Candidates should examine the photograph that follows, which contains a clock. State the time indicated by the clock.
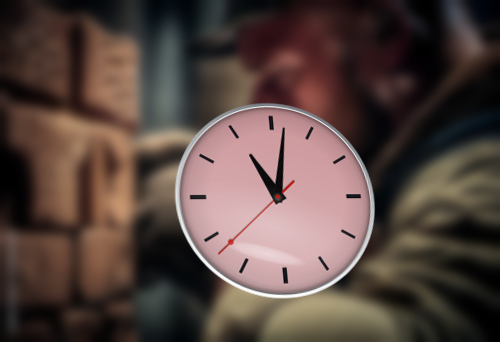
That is 11:01:38
